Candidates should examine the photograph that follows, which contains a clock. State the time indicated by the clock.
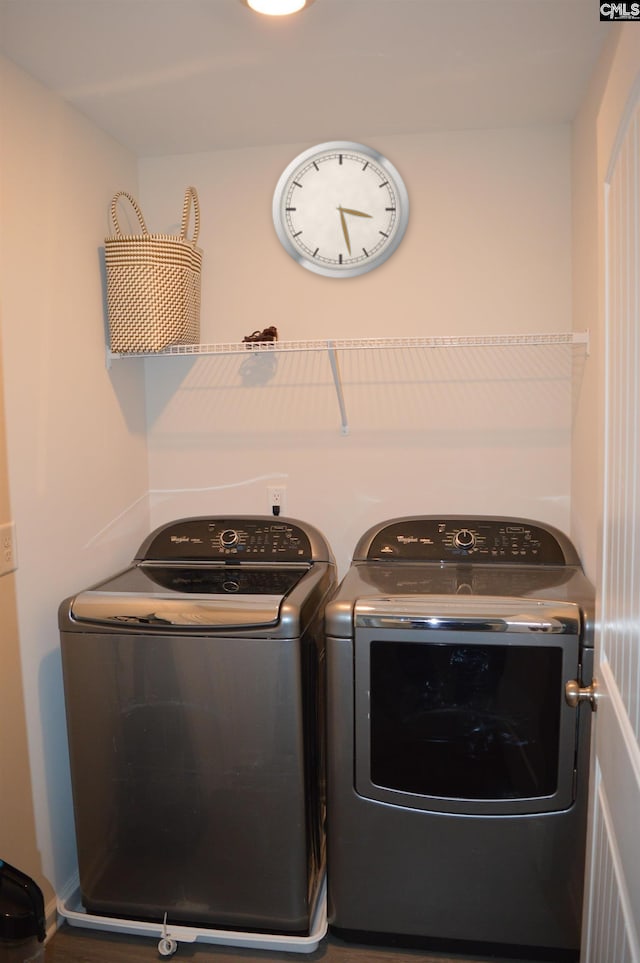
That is 3:28
